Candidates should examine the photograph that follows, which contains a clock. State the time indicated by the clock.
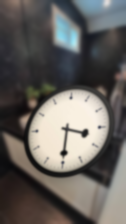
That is 3:30
